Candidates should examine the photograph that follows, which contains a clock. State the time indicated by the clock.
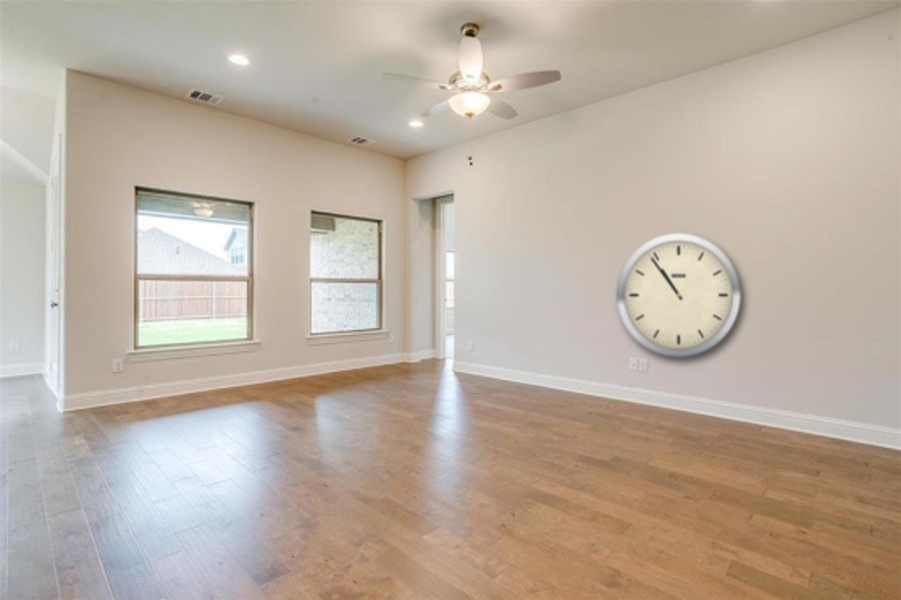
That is 10:54
